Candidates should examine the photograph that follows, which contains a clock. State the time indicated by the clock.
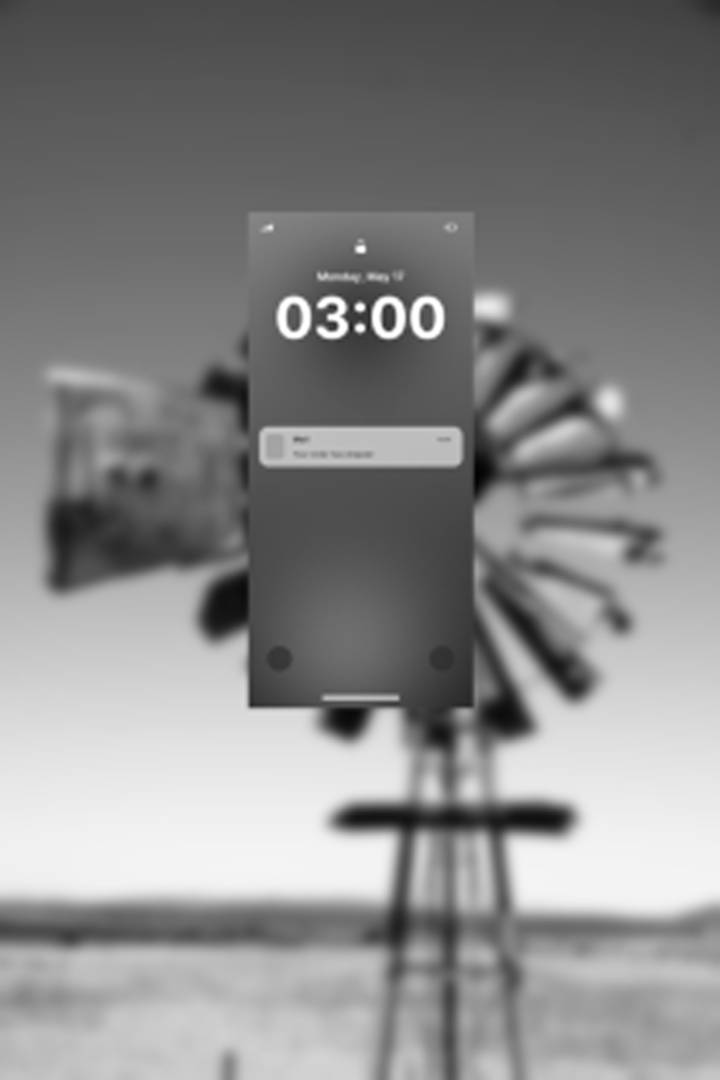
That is 3:00
